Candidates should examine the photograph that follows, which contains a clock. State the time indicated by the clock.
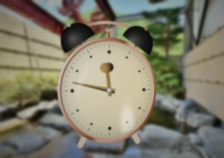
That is 11:47
